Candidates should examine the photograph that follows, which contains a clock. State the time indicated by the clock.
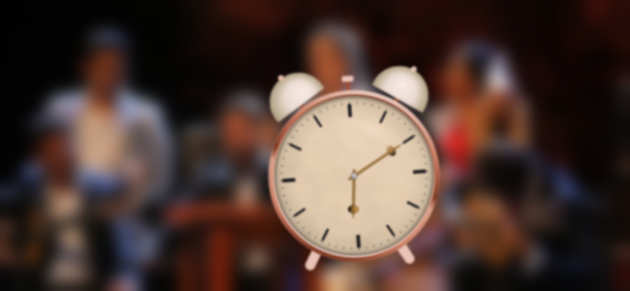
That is 6:10
